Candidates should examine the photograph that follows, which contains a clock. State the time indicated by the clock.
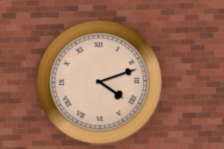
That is 4:12
